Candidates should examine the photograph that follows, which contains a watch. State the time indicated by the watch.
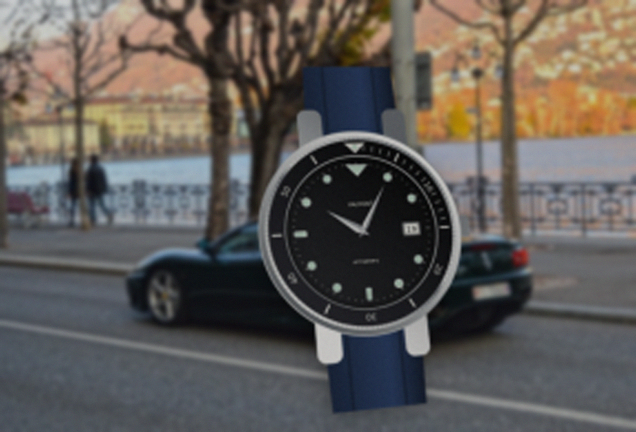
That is 10:05
